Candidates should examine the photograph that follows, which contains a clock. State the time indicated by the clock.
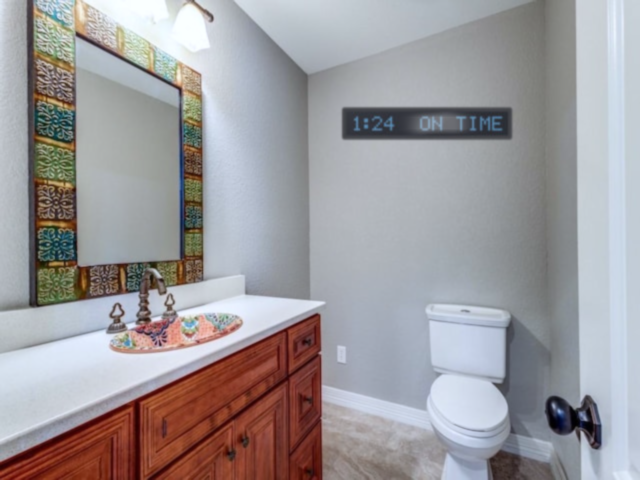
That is 1:24
